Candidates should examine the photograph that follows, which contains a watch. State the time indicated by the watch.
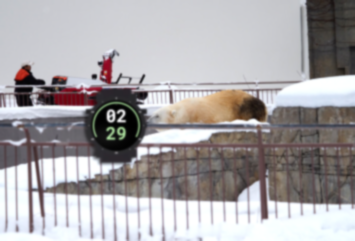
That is 2:29
